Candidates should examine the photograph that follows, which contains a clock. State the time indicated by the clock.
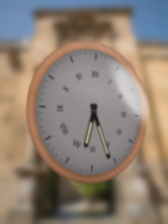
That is 6:26
